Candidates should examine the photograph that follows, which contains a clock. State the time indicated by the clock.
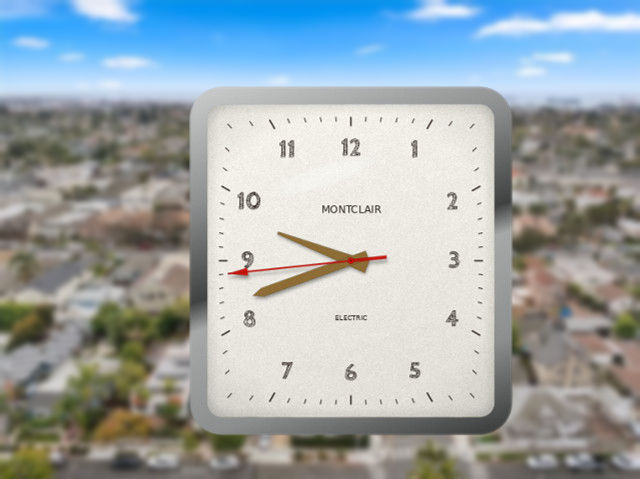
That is 9:41:44
